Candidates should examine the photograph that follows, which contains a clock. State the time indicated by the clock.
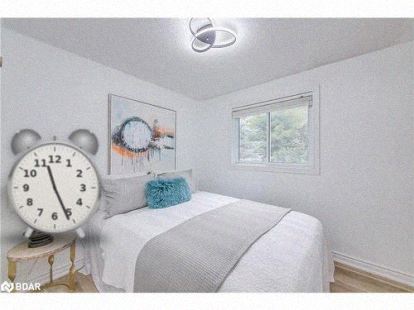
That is 11:26
